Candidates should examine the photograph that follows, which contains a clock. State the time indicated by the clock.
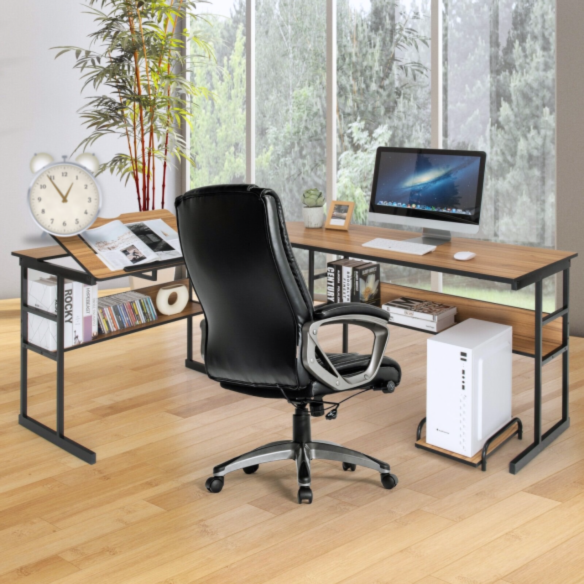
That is 12:54
